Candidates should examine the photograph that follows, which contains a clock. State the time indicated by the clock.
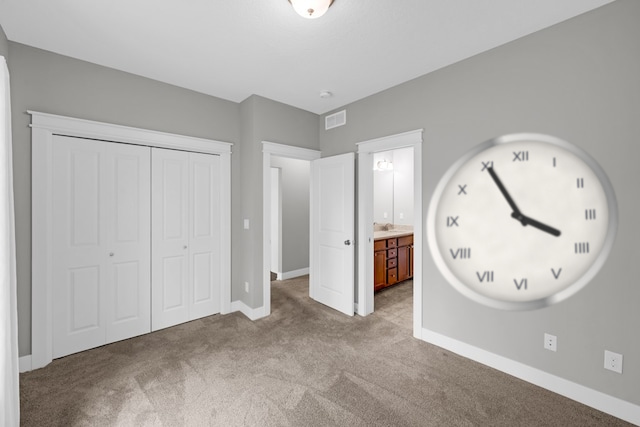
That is 3:55
